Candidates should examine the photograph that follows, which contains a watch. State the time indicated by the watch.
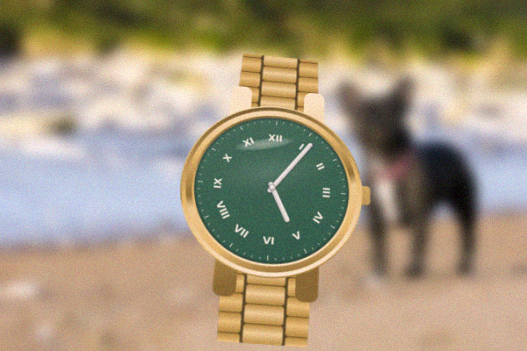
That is 5:06
